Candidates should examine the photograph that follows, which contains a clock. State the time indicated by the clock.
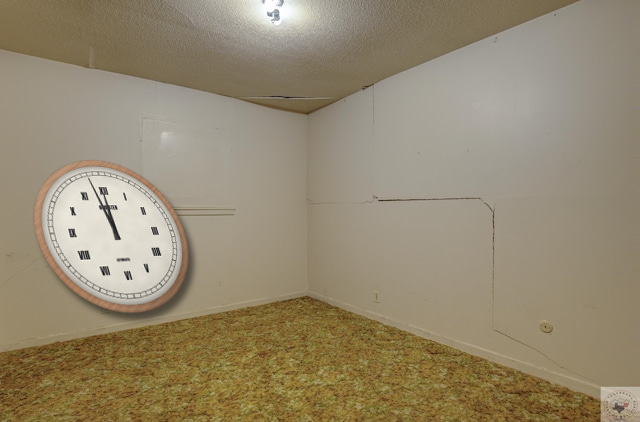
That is 11:58
